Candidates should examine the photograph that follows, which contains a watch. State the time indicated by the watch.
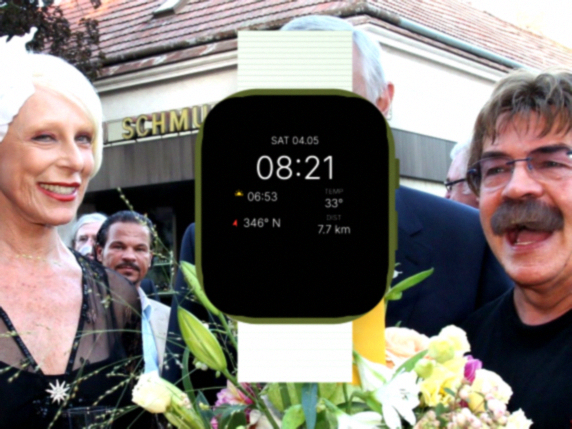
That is 8:21
